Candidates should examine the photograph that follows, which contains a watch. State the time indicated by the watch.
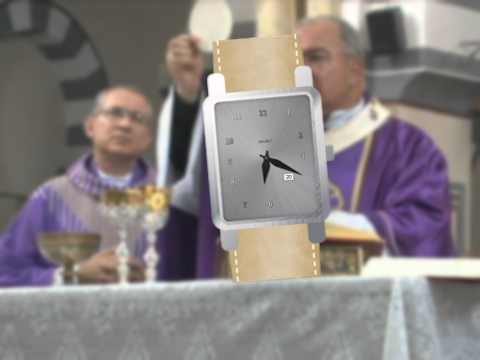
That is 6:20
